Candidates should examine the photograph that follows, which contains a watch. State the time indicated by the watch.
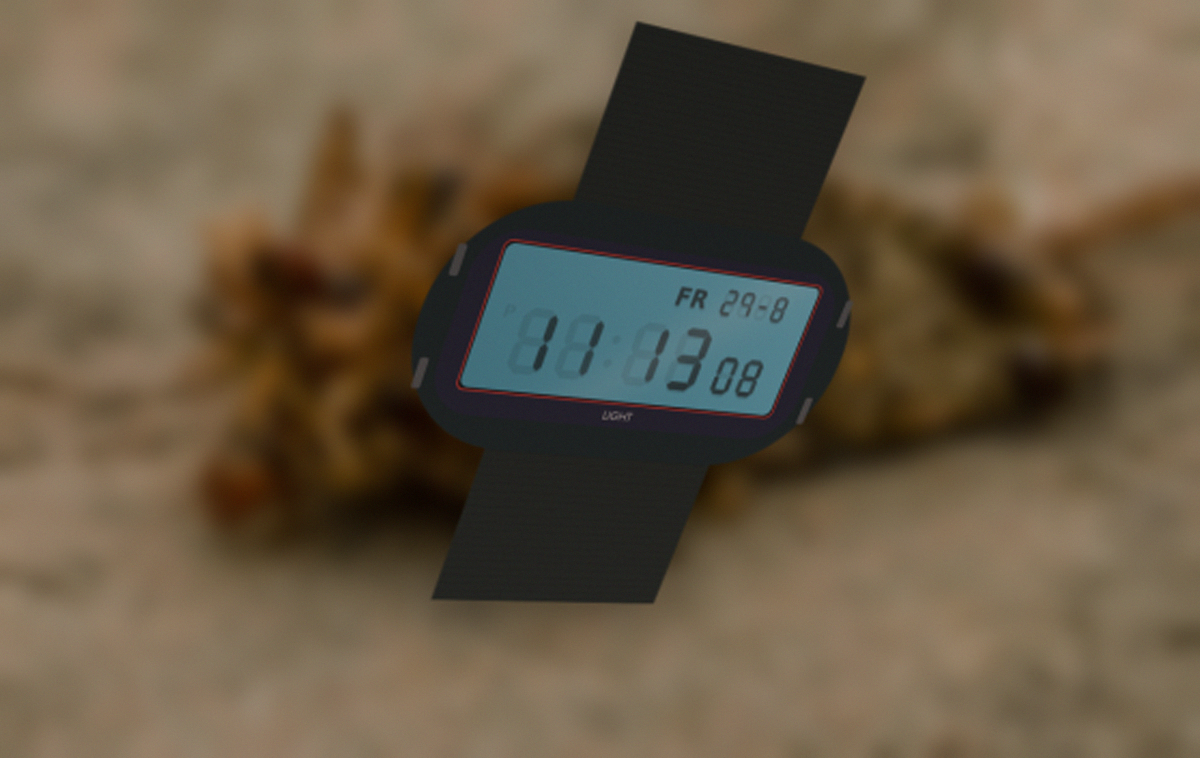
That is 11:13:08
